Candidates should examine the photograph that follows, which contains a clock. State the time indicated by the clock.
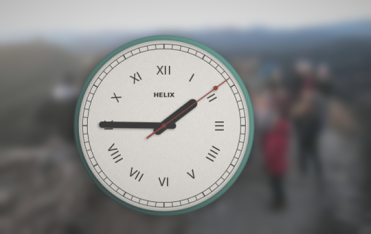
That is 1:45:09
